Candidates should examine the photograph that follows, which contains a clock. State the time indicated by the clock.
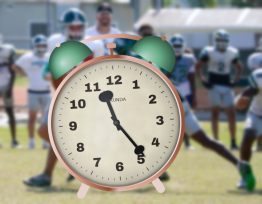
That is 11:24
